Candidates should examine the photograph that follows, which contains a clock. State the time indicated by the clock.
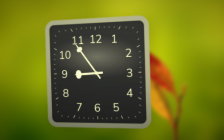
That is 8:54
